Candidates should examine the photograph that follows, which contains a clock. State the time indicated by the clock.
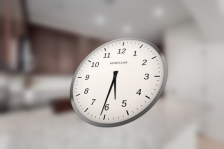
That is 5:31
